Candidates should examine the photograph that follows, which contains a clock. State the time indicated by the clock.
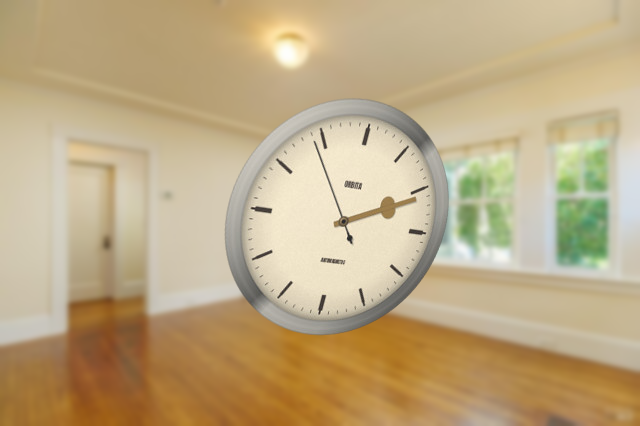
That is 2:10:54
